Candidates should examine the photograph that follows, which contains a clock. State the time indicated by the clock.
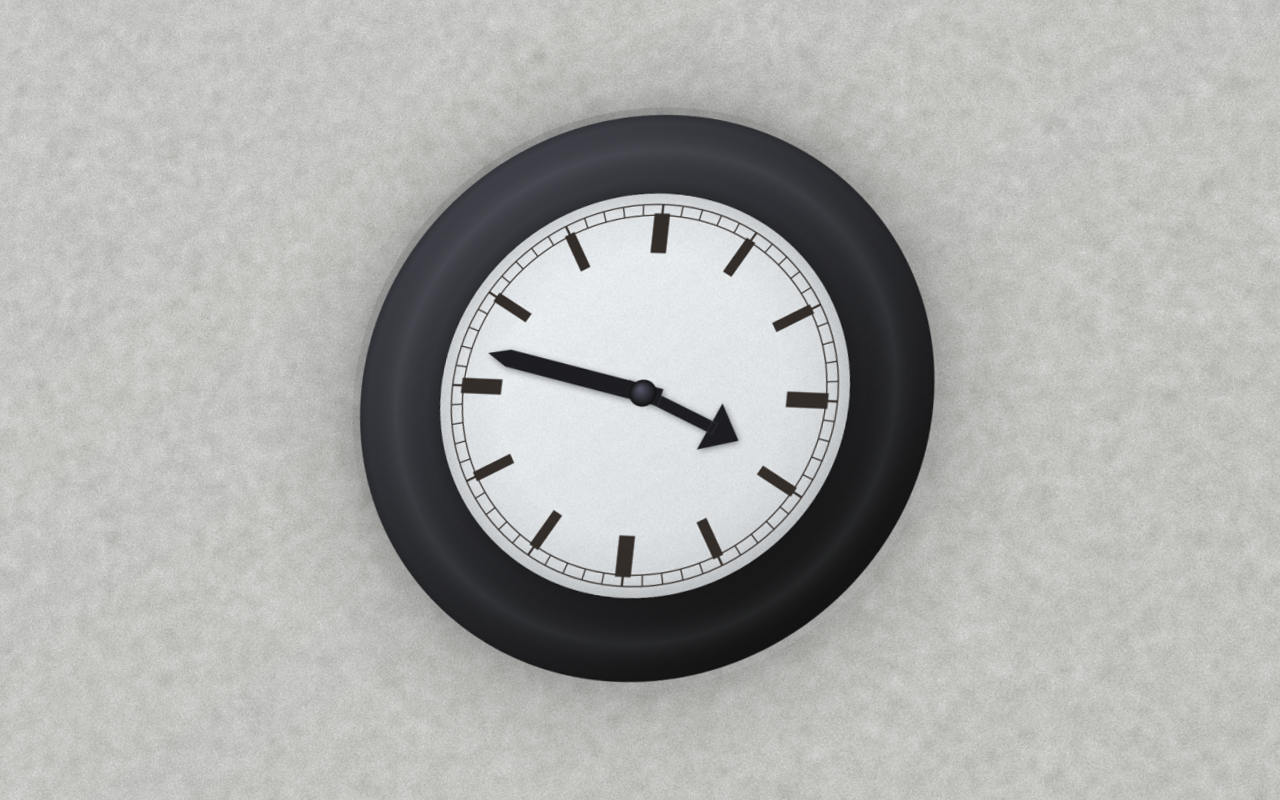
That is 3:47
